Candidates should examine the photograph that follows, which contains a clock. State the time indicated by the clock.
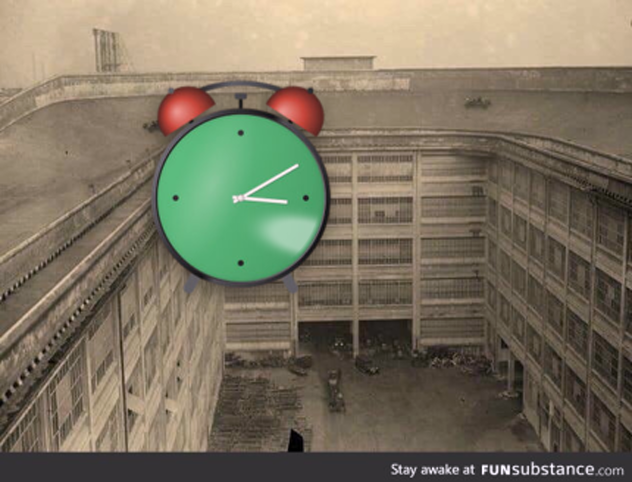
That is 3:10
